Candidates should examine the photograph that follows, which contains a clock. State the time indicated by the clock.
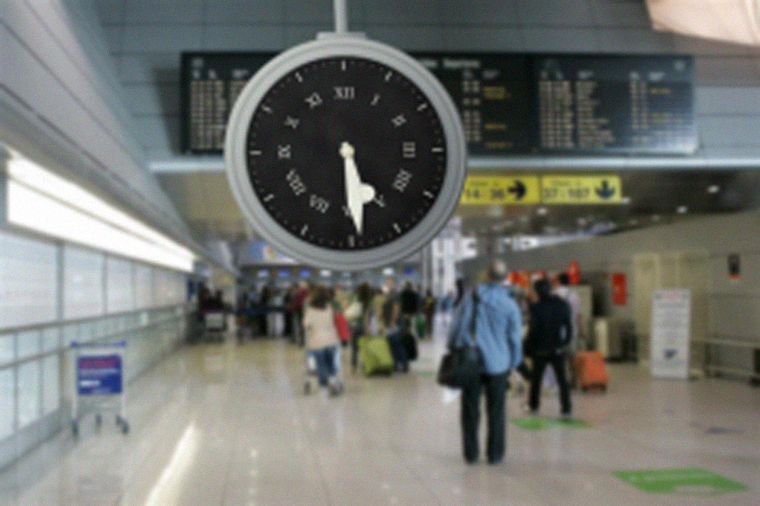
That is 5:29
